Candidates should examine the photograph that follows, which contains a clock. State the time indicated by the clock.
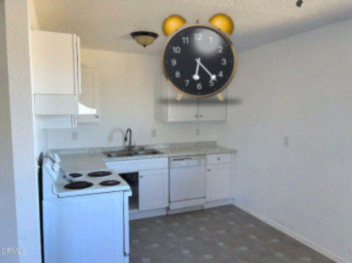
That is 6:23
